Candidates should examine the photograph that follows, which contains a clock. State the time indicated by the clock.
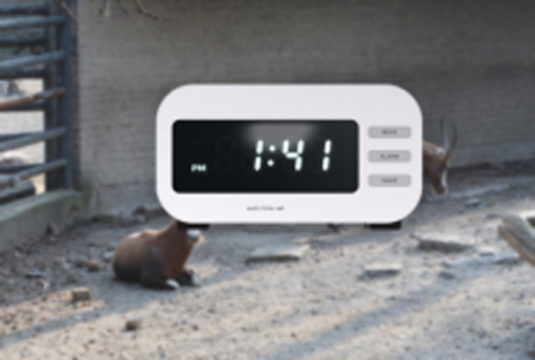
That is 1:41
